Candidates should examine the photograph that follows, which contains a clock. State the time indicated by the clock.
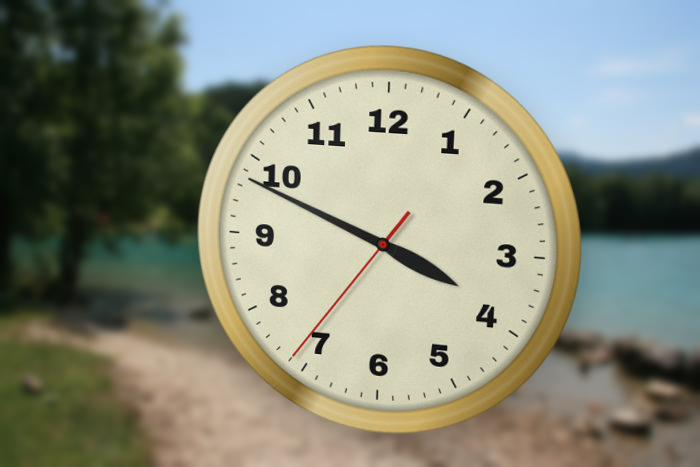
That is 3:48:36
